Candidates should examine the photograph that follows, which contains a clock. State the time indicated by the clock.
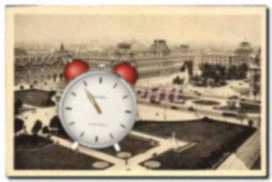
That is 10:54
